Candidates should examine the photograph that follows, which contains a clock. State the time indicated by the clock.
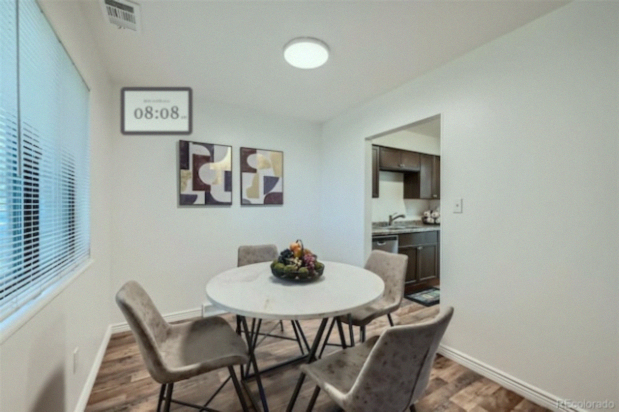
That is 8:08
